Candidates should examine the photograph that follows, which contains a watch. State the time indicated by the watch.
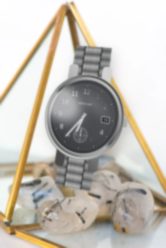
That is 6:36
